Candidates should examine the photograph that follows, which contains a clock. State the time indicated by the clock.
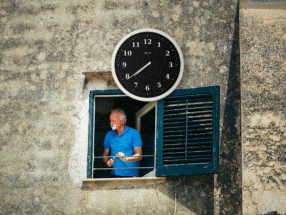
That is 7:39
